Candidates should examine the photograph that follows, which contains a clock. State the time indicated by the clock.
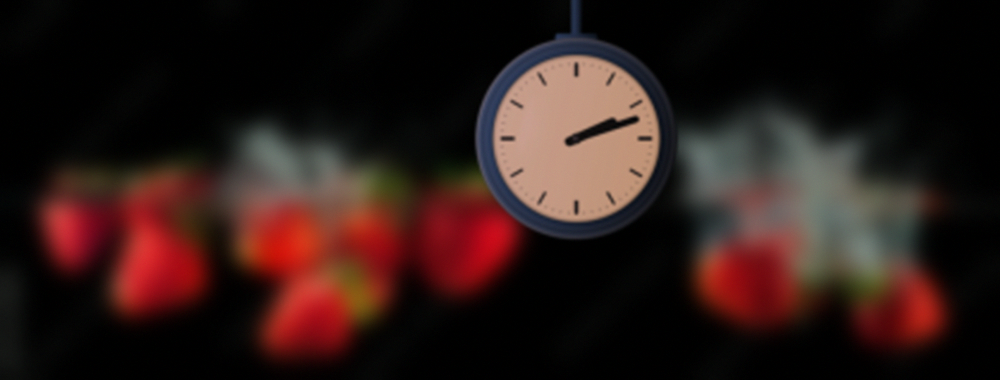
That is 2:12
